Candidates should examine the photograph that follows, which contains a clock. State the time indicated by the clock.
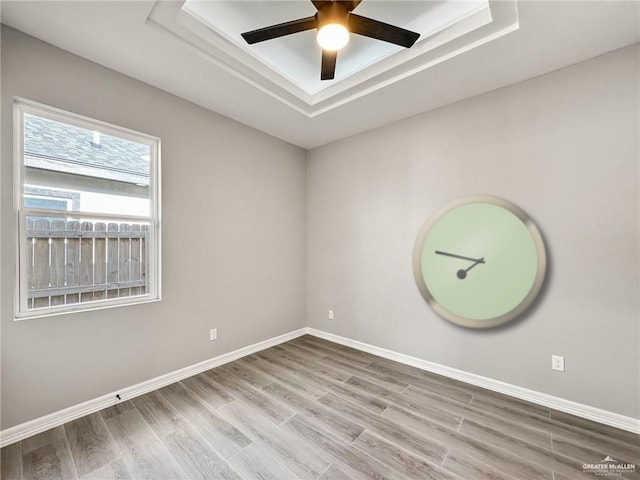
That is 7:47
